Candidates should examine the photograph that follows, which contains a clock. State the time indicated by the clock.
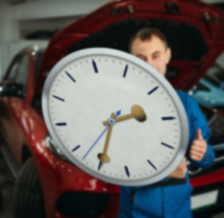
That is 2:34:38
